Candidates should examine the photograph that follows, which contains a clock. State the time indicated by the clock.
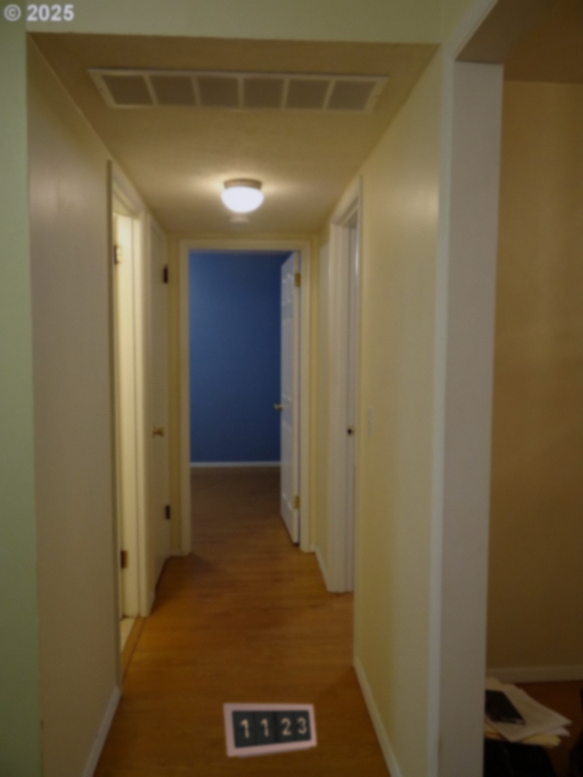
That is 11:23
